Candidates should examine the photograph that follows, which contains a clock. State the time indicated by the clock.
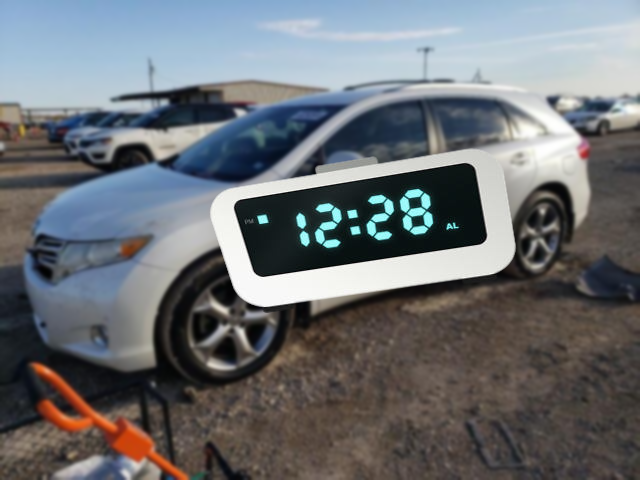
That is 12:28
